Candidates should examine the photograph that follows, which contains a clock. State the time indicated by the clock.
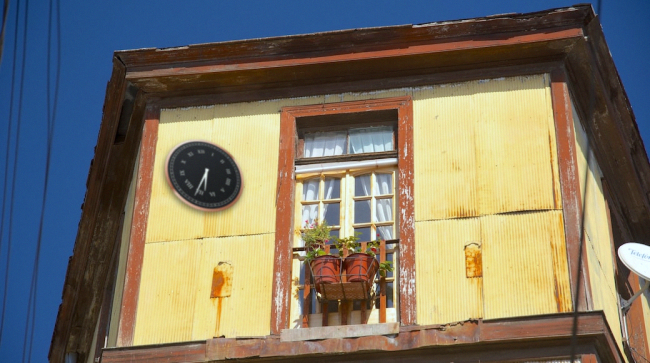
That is 6:36
